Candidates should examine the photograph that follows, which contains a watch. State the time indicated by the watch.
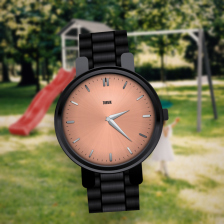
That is 2:23
